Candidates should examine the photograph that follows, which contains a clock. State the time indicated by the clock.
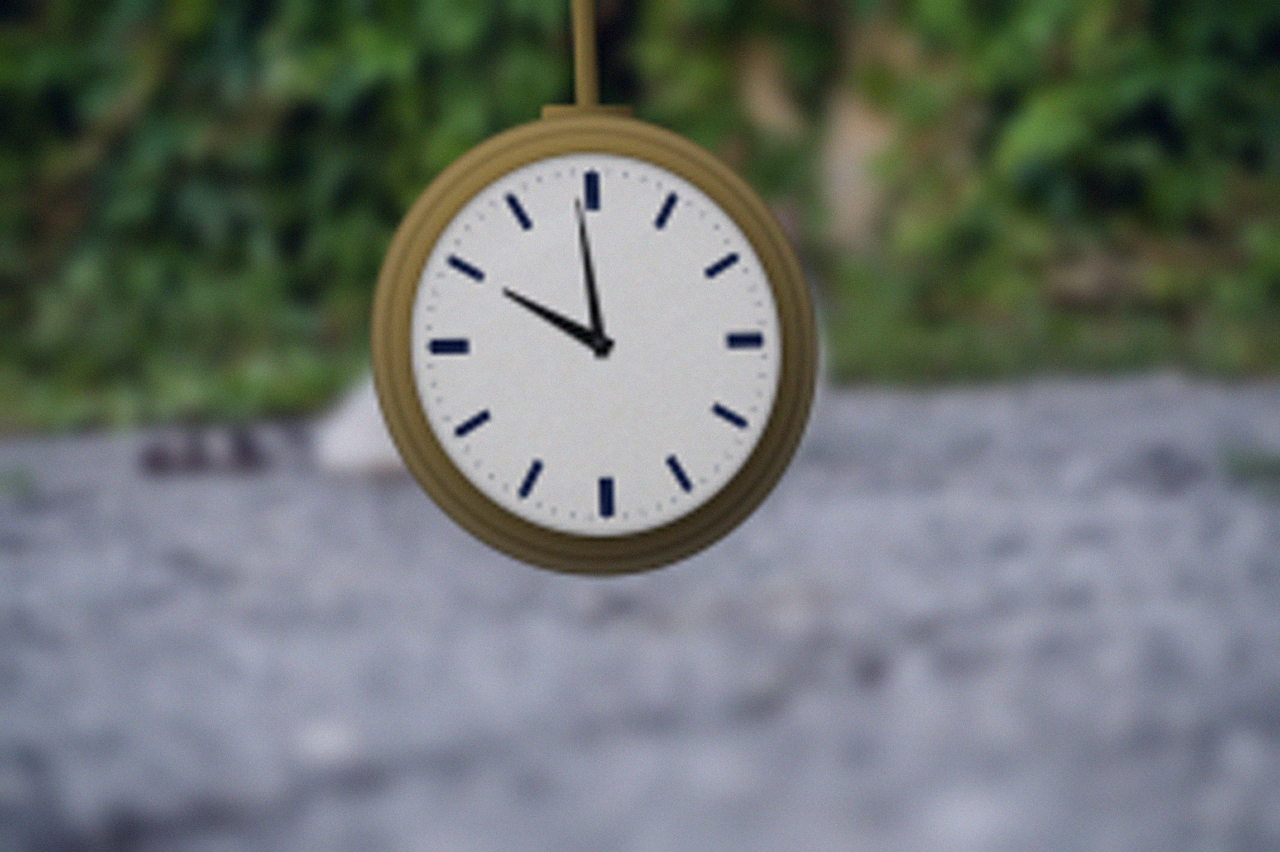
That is 9:59
